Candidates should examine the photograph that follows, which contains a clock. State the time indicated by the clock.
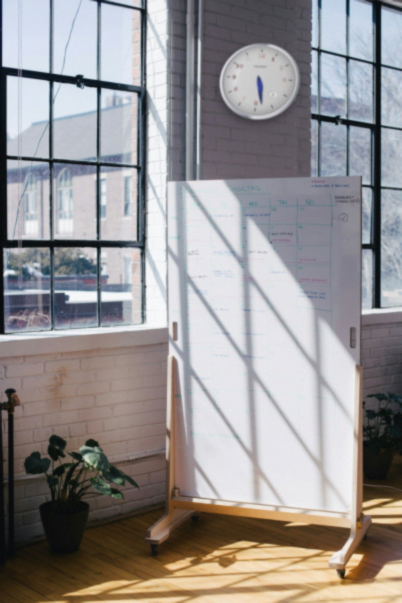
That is 5:28
